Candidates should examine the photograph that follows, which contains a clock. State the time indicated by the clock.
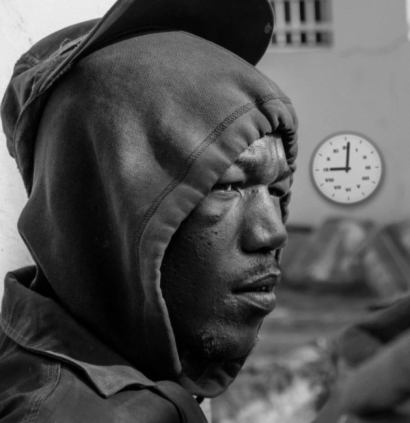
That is 9:01
